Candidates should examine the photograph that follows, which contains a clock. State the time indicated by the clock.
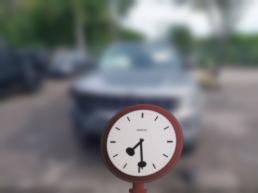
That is 7:29
